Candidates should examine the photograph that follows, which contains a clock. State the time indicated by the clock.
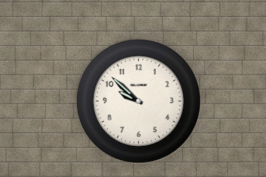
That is 9:52
